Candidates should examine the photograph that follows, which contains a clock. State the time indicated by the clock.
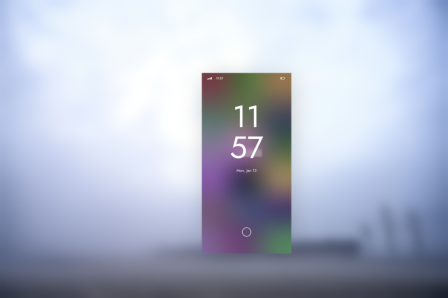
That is 11:57
